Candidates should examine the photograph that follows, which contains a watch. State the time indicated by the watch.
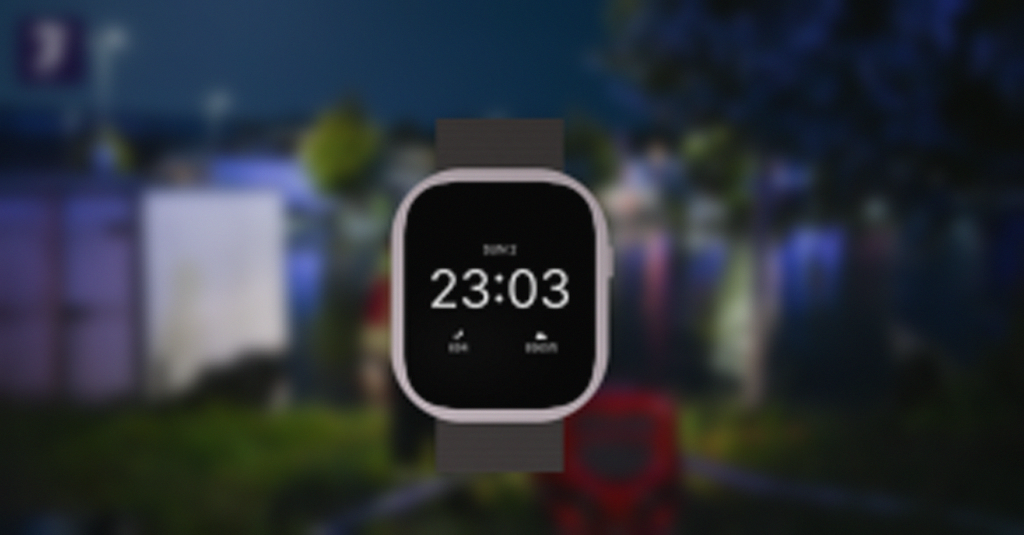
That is 23:03
